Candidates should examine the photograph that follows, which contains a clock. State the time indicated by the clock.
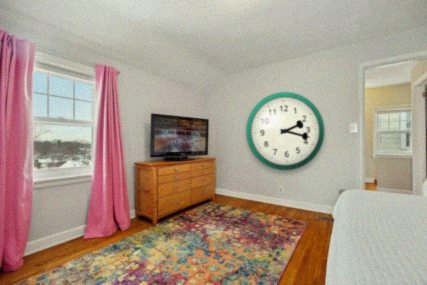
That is 2:18
